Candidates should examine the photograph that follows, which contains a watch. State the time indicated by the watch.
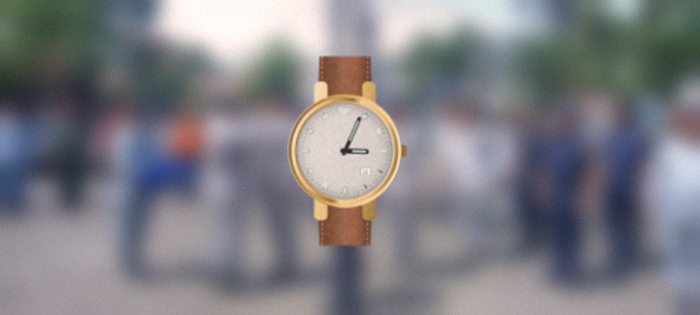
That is 3:04
